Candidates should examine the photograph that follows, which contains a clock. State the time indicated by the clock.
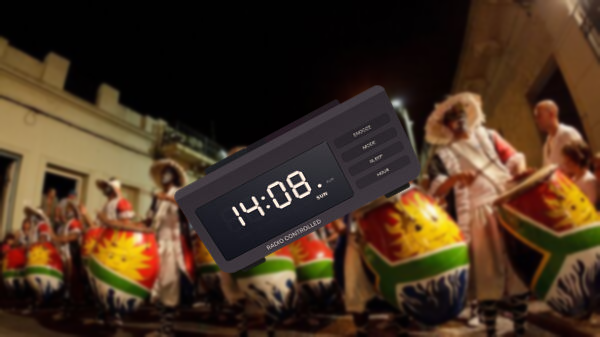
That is 14:08
